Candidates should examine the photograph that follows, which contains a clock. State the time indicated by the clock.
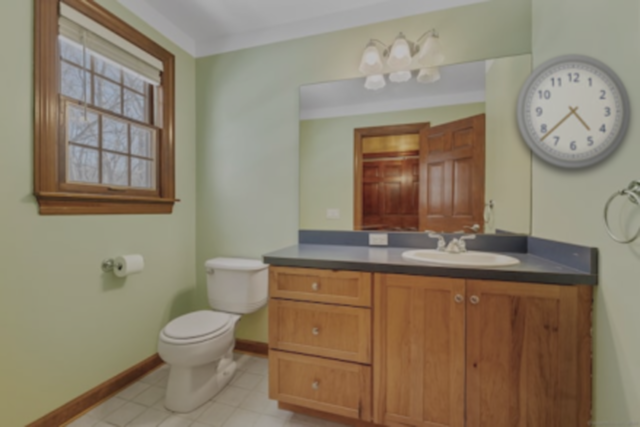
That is 4:38
